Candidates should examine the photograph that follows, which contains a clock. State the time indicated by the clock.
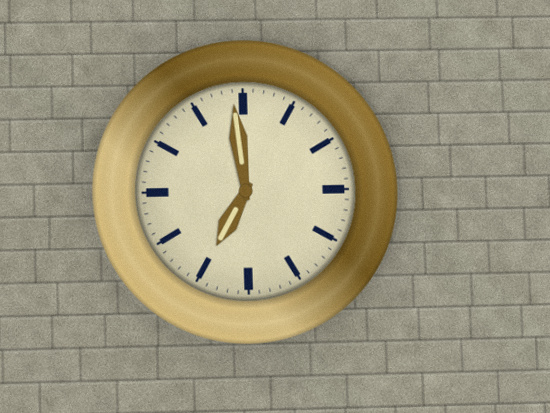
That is 6:59
